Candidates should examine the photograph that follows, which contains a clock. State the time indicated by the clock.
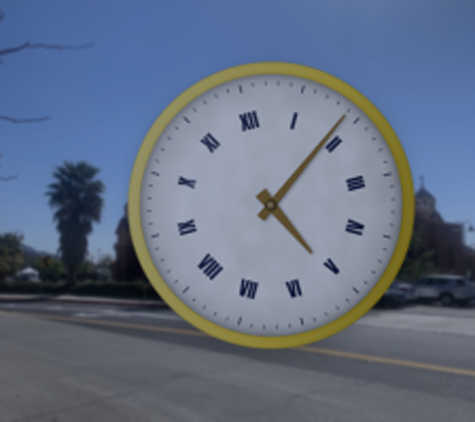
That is 5:09
